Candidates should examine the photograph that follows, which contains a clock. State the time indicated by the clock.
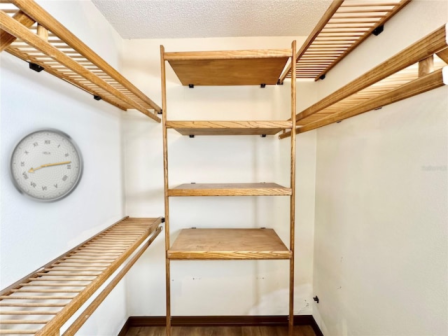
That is 8:13
